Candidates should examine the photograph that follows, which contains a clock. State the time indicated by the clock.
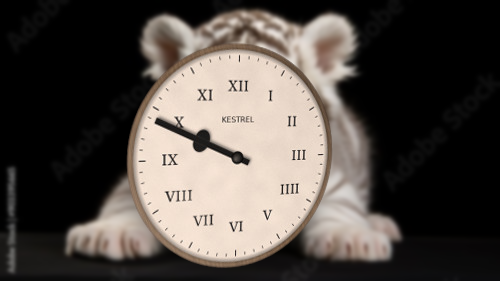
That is 9:49
